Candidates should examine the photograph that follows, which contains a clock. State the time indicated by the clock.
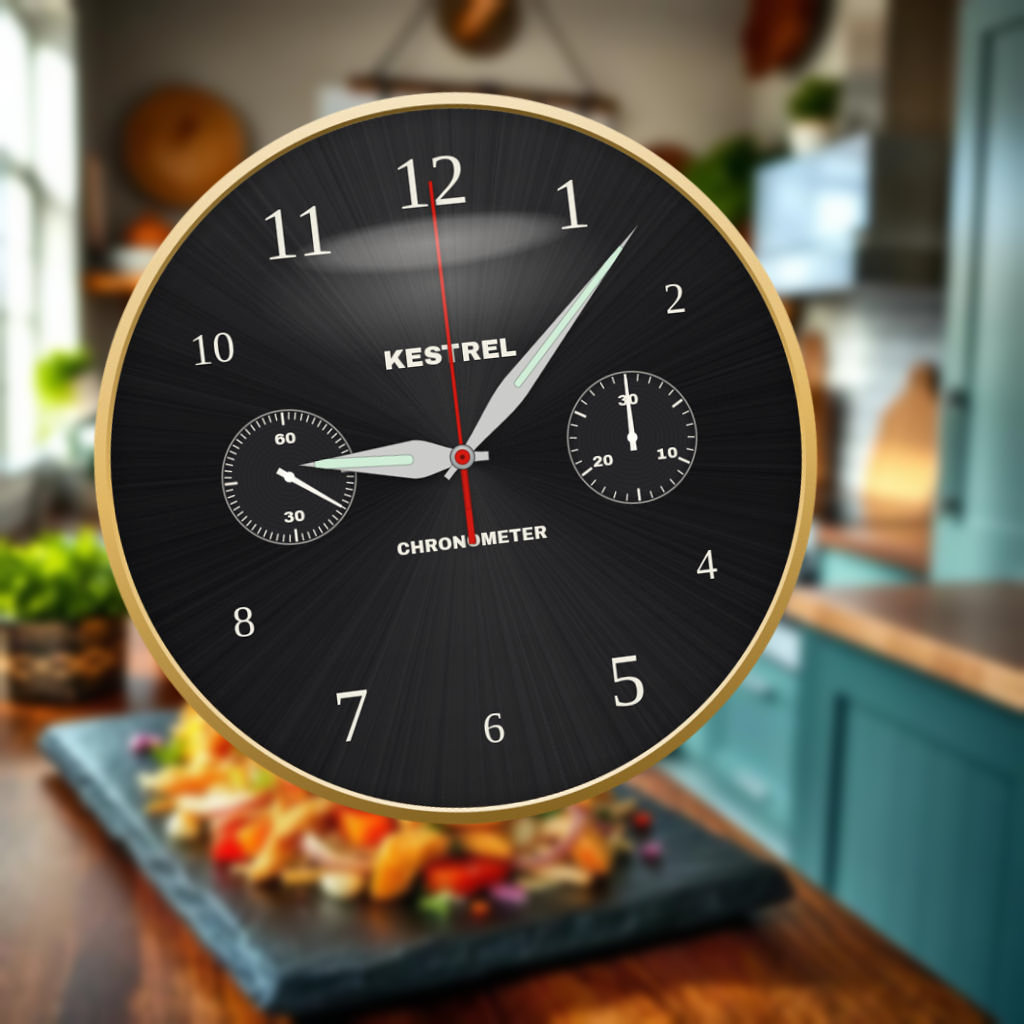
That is 9:07:21
